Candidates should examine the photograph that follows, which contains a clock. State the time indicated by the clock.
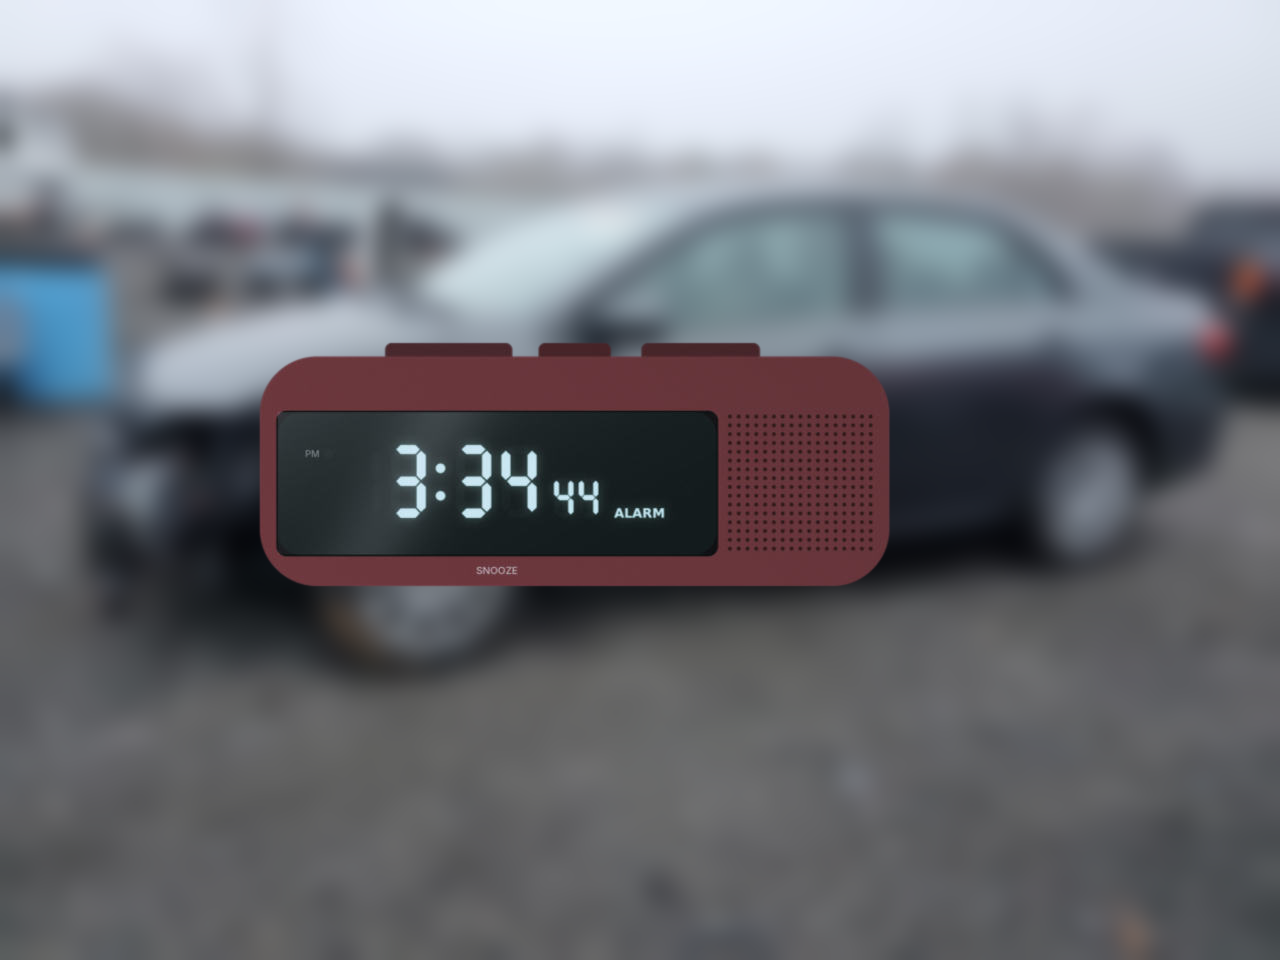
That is 3:34:44
